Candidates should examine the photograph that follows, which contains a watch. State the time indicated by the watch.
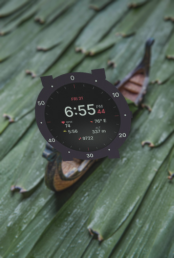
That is 6:55
